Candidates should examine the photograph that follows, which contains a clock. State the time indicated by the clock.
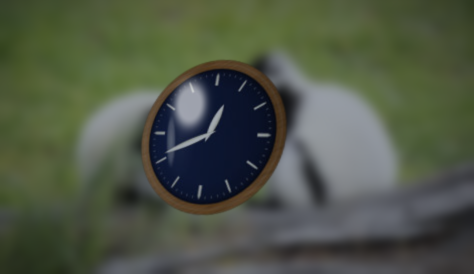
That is 12:41
